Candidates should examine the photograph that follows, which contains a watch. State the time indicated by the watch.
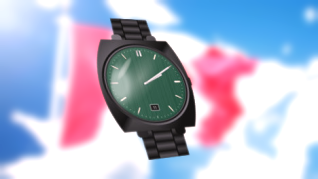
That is 2:10
